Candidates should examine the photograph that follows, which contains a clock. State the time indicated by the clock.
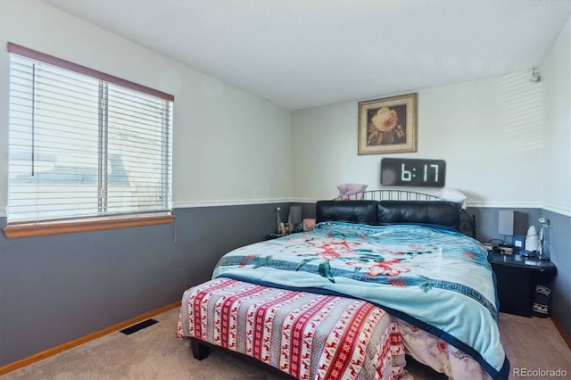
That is 6:17
